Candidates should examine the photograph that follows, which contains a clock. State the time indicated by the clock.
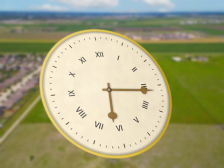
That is 6:16
